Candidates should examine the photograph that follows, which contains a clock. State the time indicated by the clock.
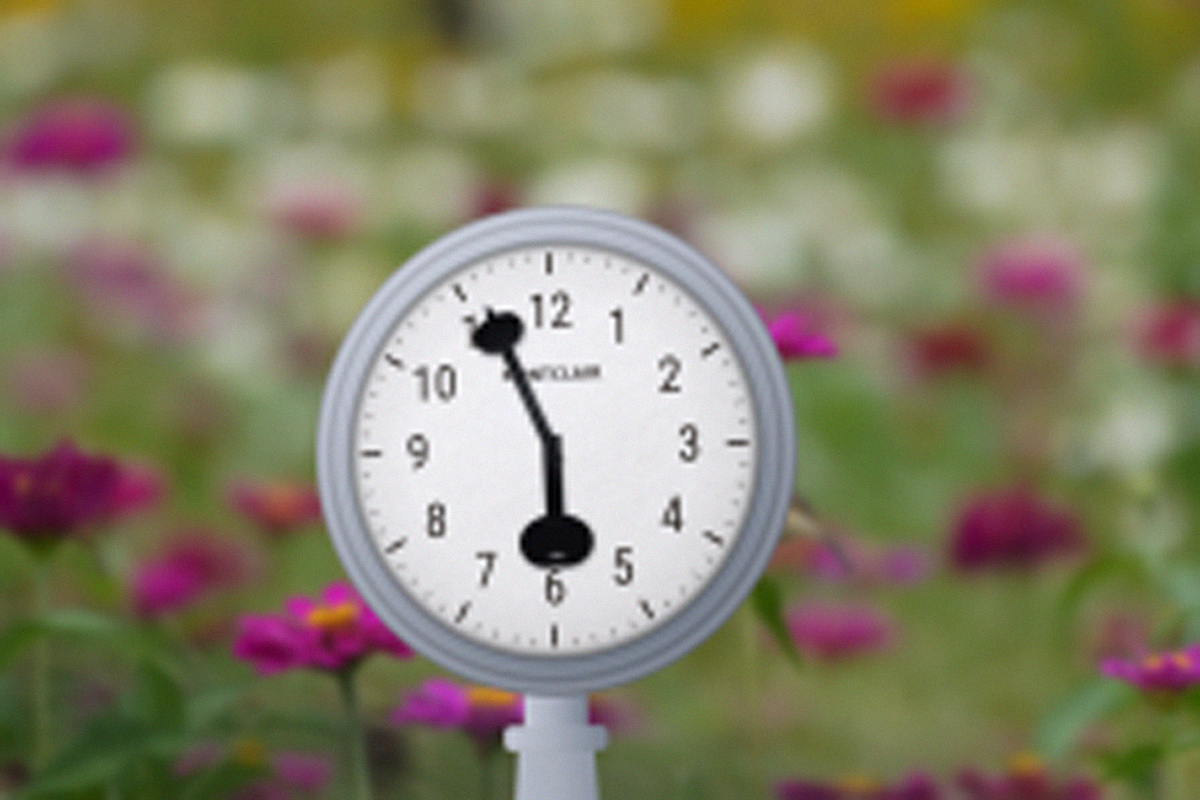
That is 5:56
